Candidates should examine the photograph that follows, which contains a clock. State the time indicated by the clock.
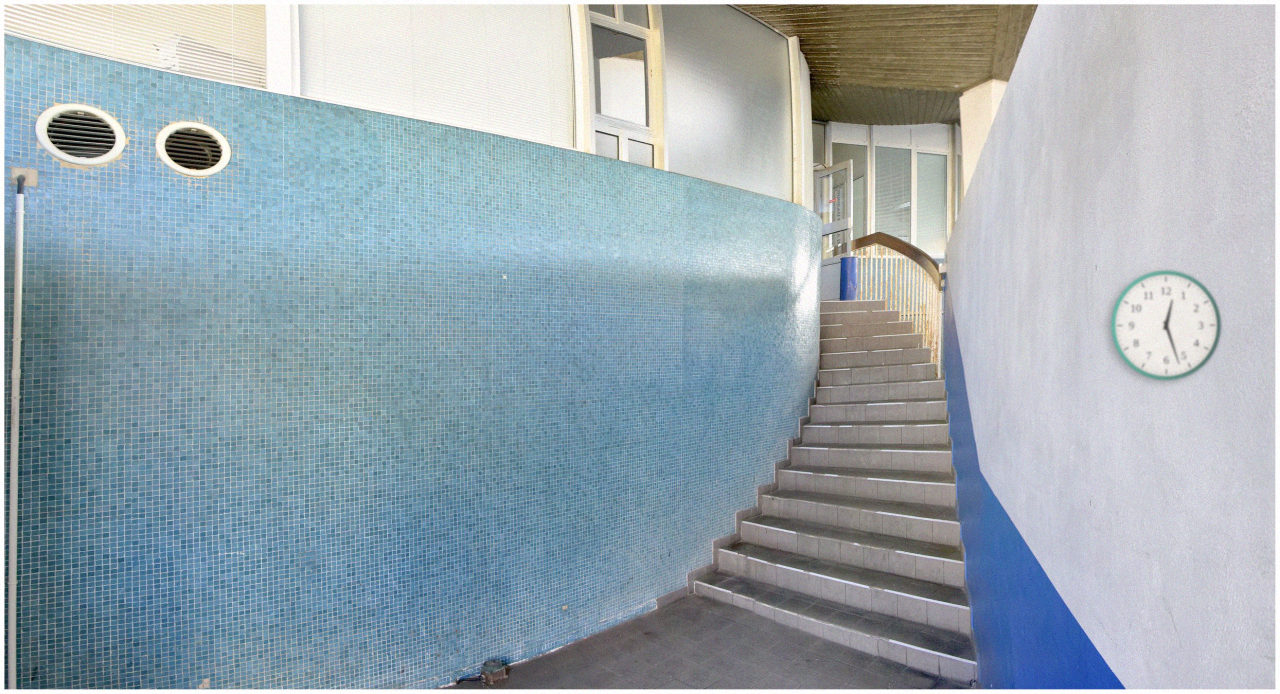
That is 12:27
